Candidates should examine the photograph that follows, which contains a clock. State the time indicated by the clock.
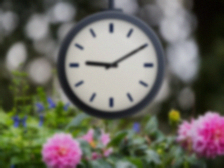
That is 9:10
